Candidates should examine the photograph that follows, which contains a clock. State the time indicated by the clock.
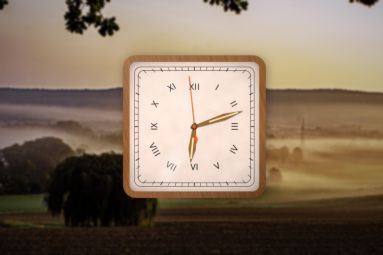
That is 6:11:59
